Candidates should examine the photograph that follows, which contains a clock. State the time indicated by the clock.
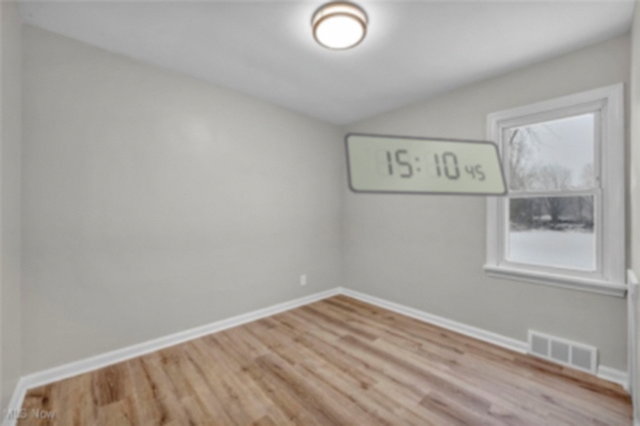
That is 15:10:45
